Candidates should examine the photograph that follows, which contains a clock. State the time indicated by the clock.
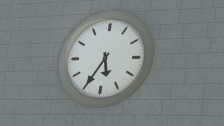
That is 5:35
